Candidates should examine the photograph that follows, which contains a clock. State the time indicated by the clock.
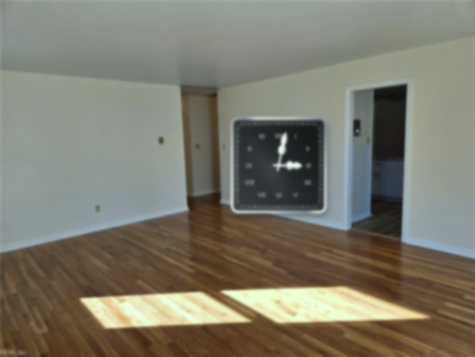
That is 3:02
